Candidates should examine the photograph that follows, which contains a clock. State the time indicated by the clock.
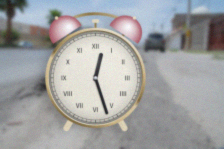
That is 12:27
